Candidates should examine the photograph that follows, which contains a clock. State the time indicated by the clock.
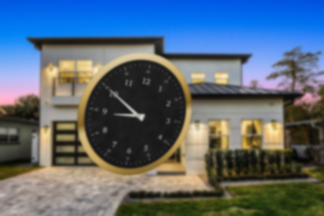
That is 8:50
